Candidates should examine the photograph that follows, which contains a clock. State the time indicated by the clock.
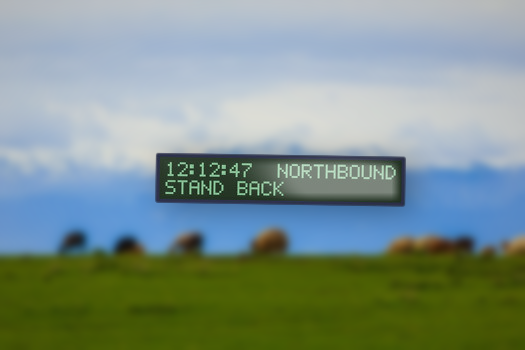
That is 12:12:47
